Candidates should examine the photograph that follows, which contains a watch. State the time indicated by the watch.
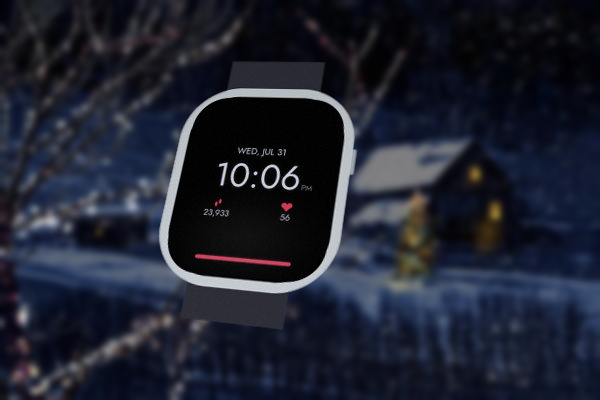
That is 10:06
